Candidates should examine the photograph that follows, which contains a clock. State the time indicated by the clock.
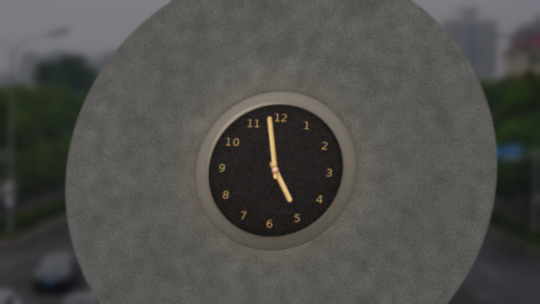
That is 4:58
